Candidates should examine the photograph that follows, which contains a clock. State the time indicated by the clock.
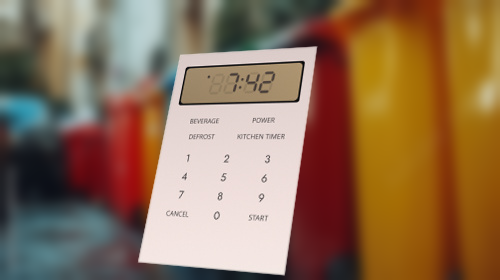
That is 7:42
